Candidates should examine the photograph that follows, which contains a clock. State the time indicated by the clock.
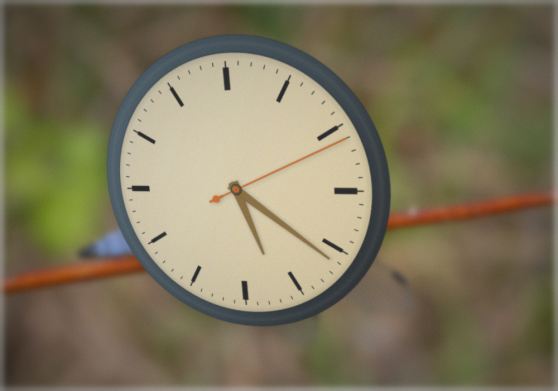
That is 5:21:11
